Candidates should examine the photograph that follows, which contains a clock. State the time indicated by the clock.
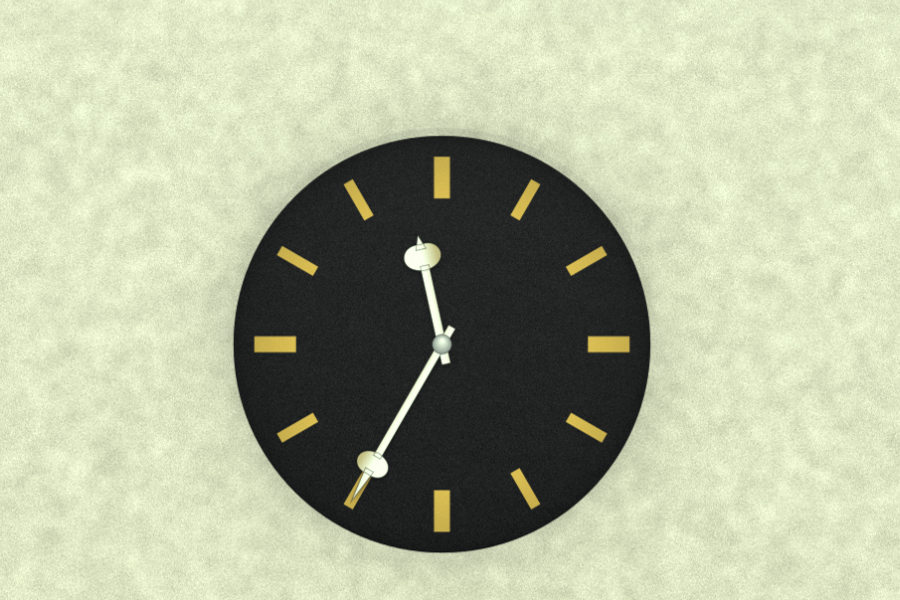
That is 11:35
